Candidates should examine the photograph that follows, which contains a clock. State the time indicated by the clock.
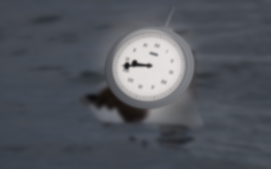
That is 8:42
